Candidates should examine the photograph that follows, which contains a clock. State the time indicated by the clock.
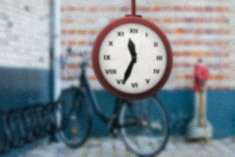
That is 11:34
